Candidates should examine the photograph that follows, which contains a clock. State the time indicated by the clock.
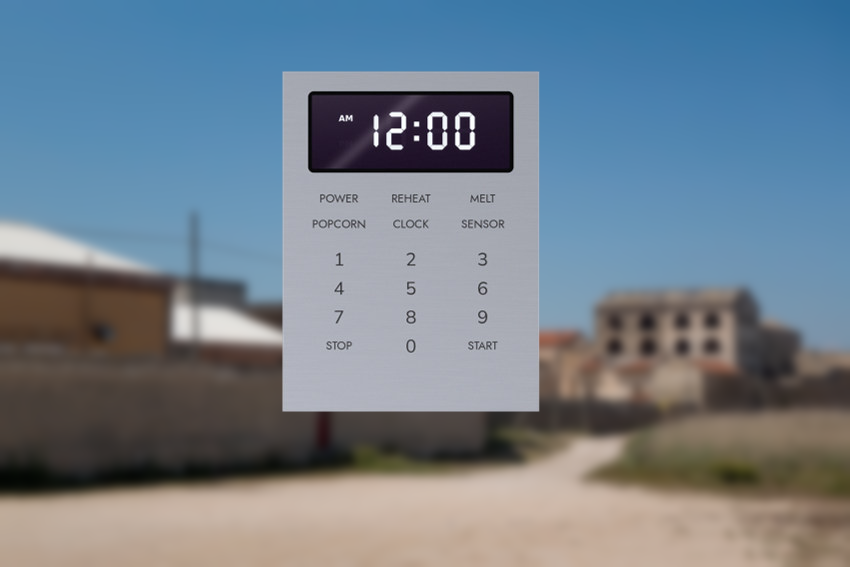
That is 12:00
